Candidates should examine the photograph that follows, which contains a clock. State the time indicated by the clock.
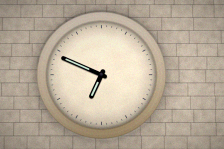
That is 6:49
